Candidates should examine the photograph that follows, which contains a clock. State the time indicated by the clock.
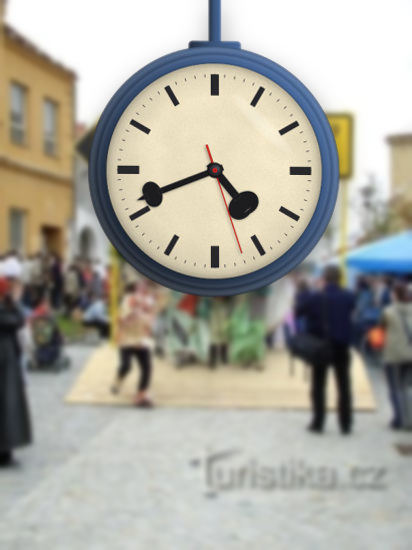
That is 4:41:27
